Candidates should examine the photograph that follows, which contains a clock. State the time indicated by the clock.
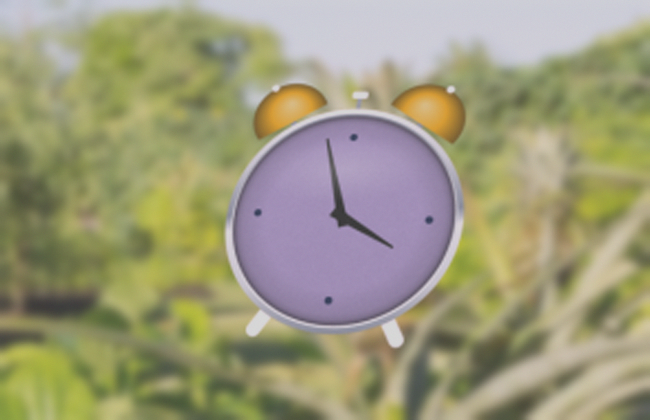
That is 3:57
